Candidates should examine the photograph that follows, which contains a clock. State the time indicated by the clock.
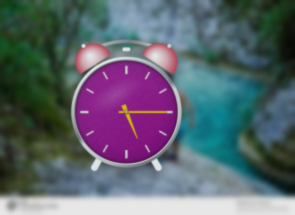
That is 5:15
